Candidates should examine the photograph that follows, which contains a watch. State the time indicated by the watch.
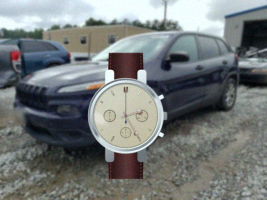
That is 2:25
